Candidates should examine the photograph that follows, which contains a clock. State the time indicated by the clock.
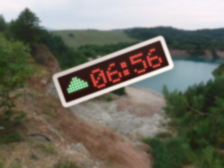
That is 6:56
